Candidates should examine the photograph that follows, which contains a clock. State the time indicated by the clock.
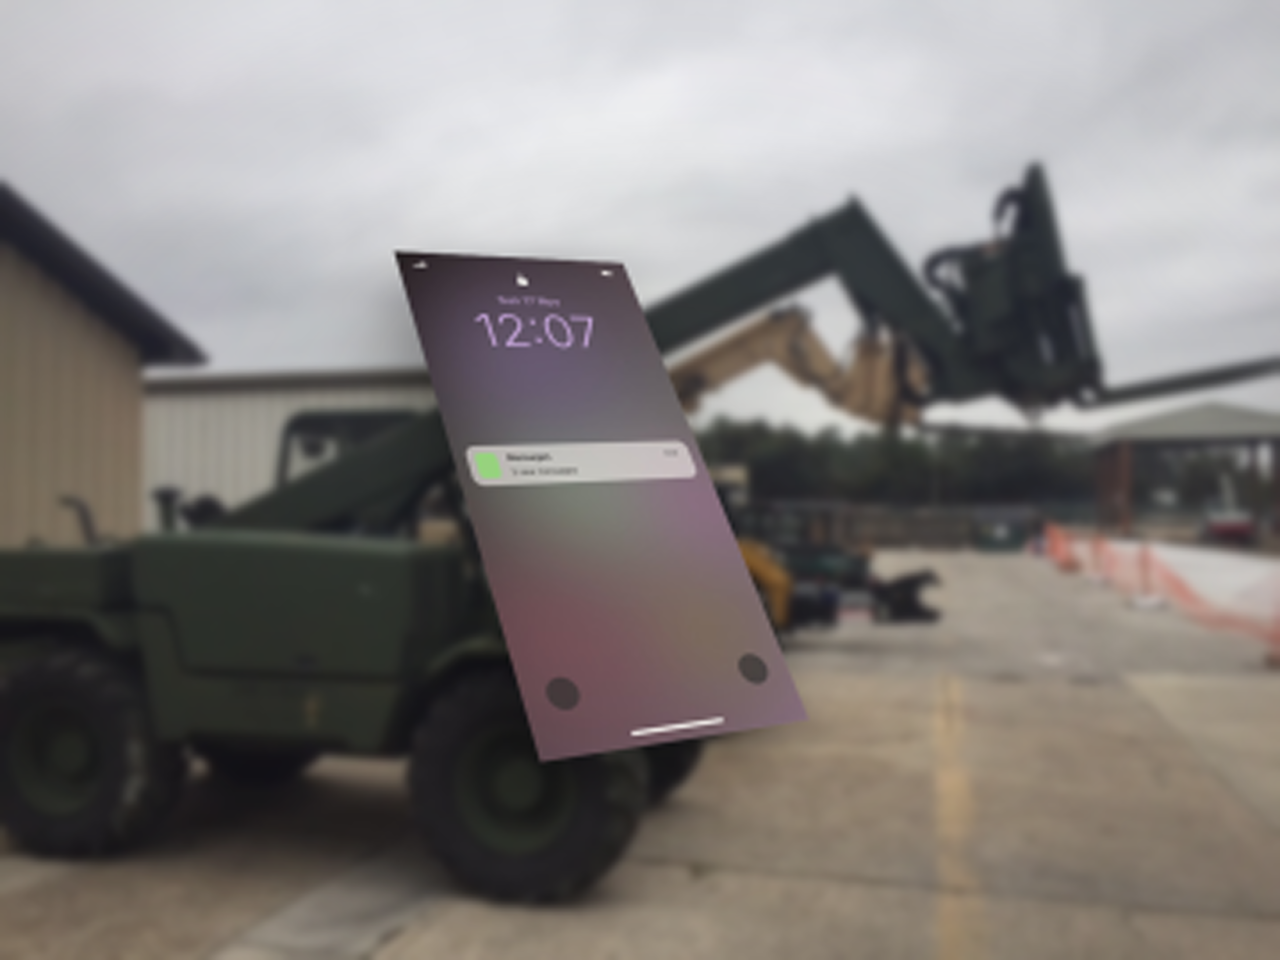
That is 12:07
